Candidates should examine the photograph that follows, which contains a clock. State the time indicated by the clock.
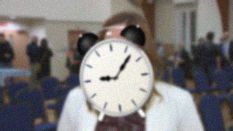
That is 9:07
